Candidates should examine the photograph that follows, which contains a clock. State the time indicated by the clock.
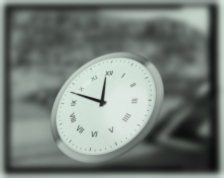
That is 11:48
